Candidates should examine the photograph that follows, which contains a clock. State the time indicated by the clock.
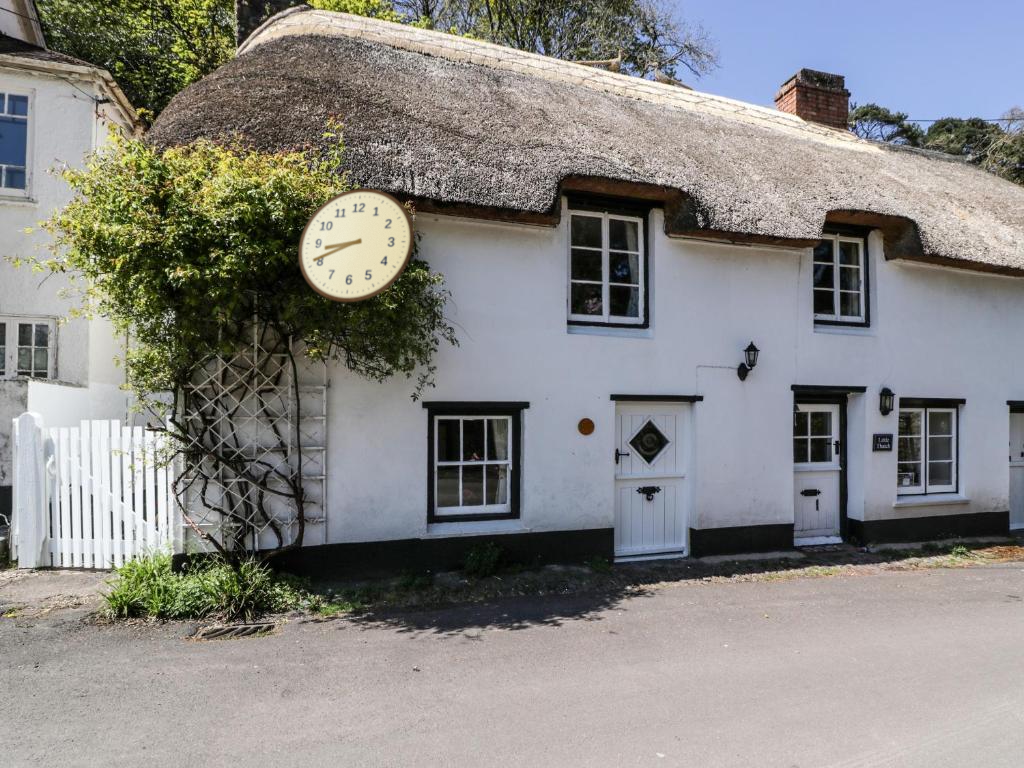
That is 8:41
